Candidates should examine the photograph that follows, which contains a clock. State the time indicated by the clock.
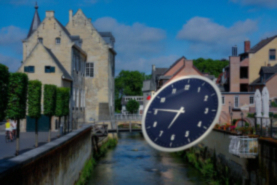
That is 6:46
